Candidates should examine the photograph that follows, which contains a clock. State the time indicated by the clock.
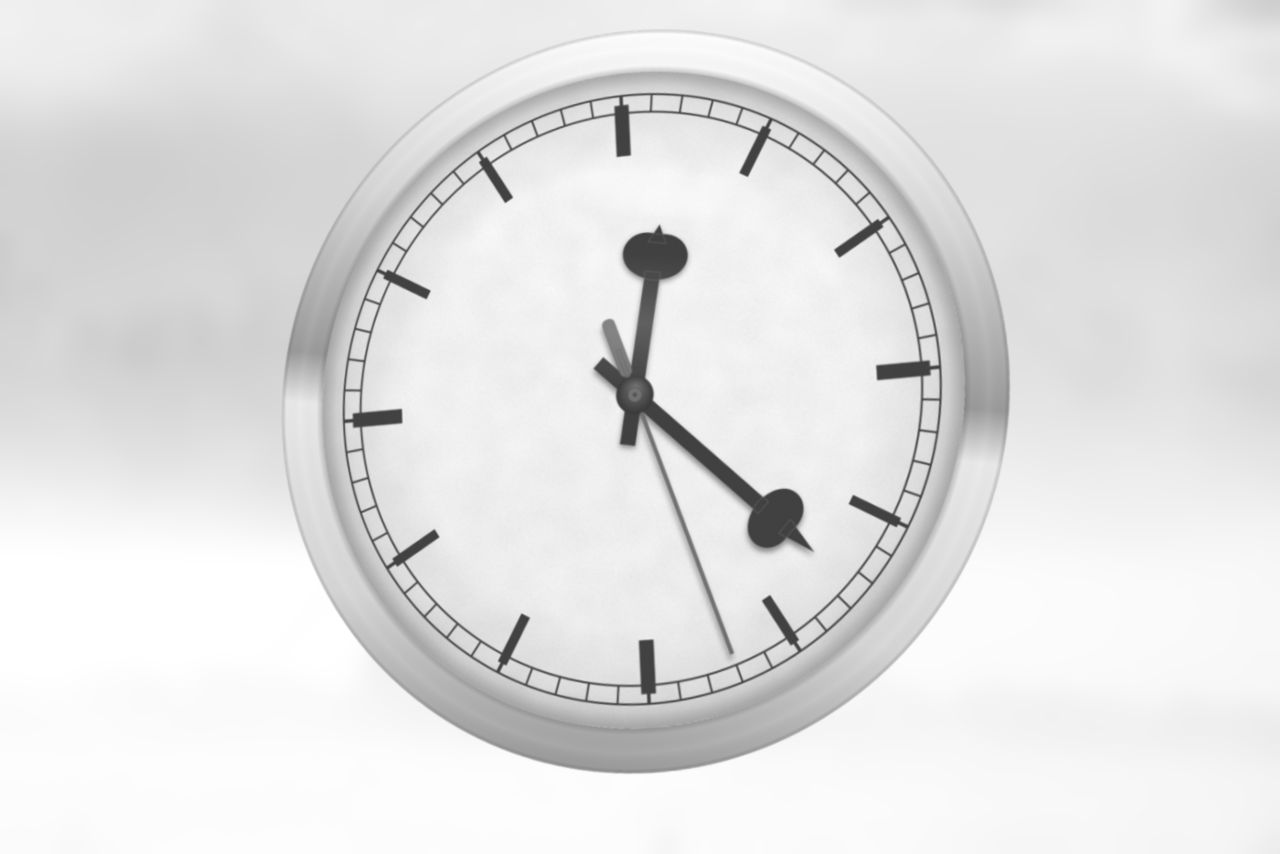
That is 12:22:27
